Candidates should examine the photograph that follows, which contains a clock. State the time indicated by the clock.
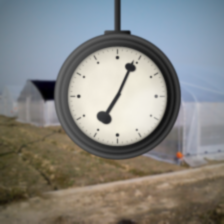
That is 7:04
